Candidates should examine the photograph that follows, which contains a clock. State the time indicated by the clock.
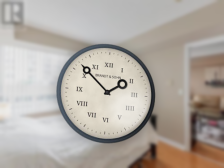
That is 1:52
